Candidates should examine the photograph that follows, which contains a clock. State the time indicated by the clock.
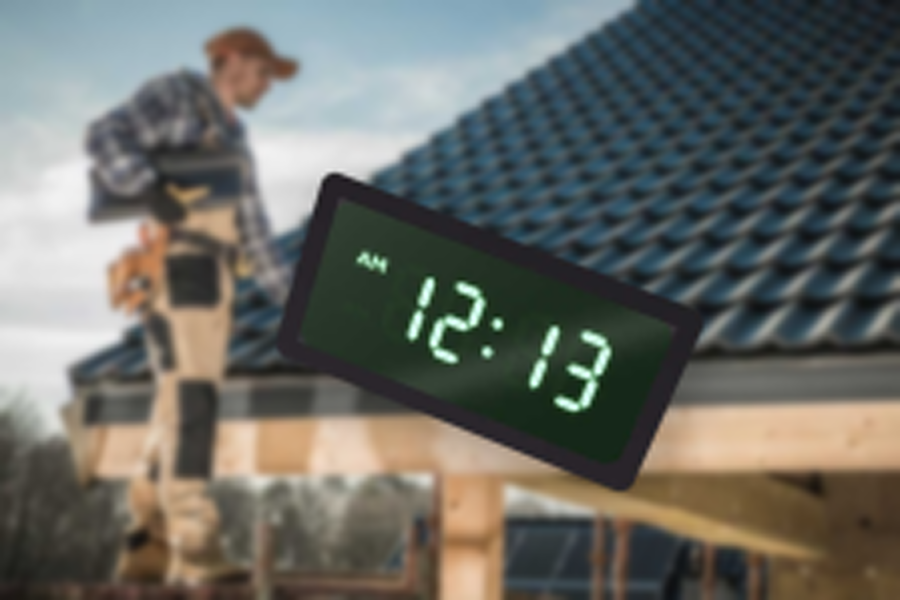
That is 12:13
